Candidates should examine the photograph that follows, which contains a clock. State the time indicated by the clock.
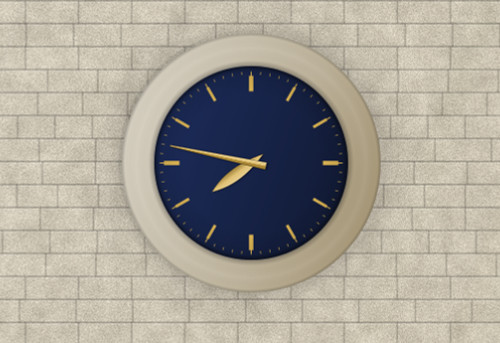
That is 7:47
